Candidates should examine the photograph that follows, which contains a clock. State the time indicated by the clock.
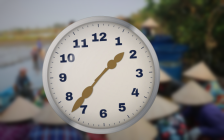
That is 1:37
